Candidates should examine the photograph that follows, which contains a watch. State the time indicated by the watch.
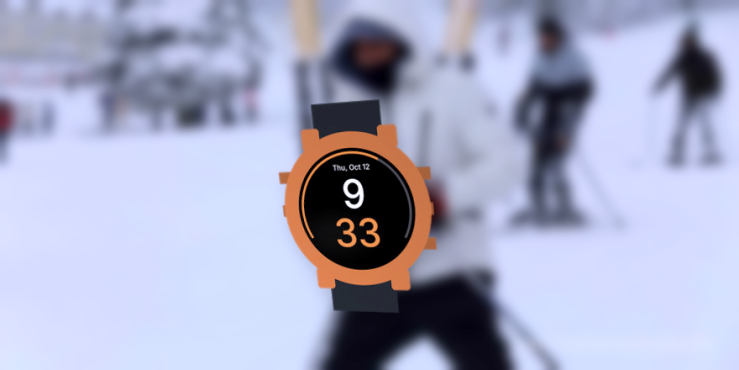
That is 9:33
